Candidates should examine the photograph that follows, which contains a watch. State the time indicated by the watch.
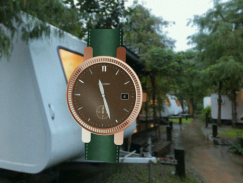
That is 11:27
